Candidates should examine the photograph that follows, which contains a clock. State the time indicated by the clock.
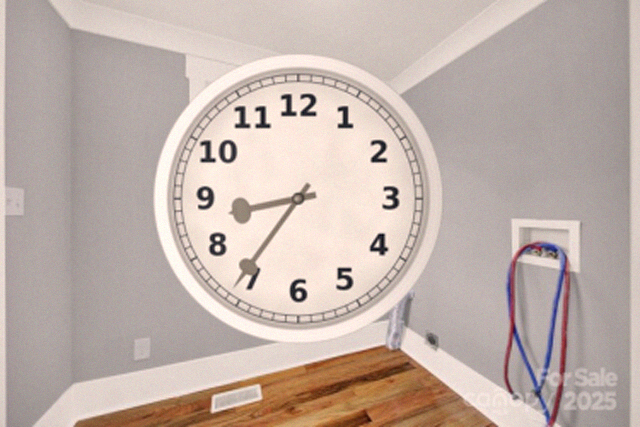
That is 8:36
